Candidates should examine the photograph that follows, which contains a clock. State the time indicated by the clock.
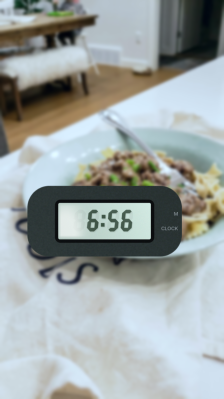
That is 6:56
